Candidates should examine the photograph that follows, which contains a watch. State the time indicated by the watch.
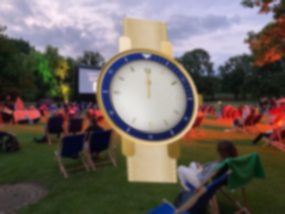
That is 12:00
